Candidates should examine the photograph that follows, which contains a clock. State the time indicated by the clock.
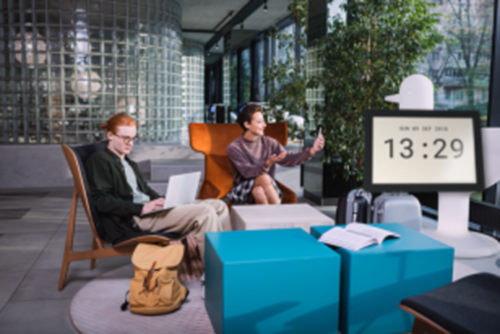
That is 13:29
